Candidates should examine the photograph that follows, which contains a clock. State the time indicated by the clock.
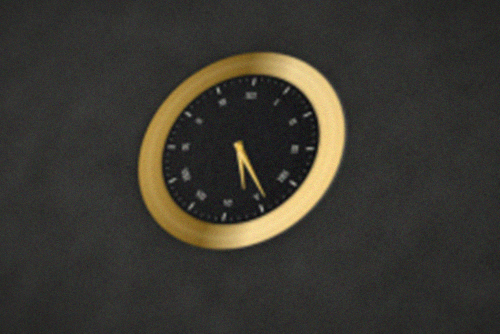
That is 5:24
